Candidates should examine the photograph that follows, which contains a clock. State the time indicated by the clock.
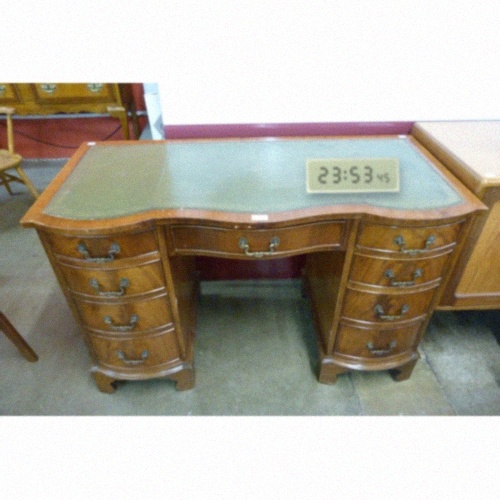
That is 23:53
